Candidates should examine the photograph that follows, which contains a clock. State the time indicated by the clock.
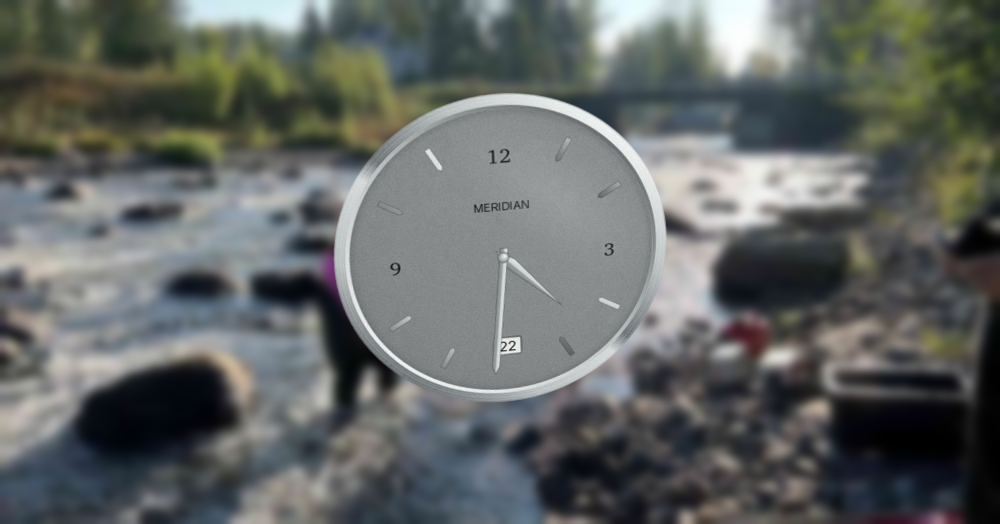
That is 4:31
